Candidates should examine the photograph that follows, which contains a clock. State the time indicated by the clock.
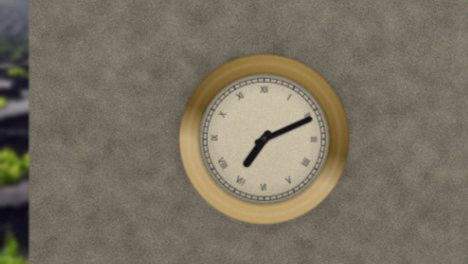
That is 7:11
